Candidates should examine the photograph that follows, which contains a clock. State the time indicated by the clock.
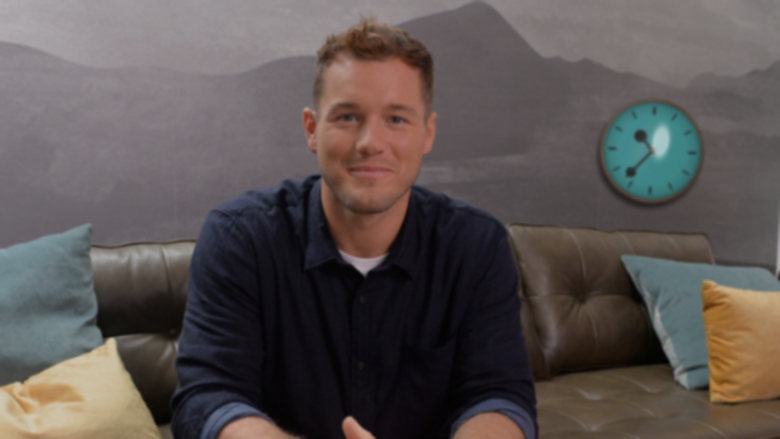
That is 10:37
